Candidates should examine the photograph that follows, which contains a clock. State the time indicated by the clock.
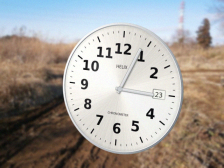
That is 3:04
